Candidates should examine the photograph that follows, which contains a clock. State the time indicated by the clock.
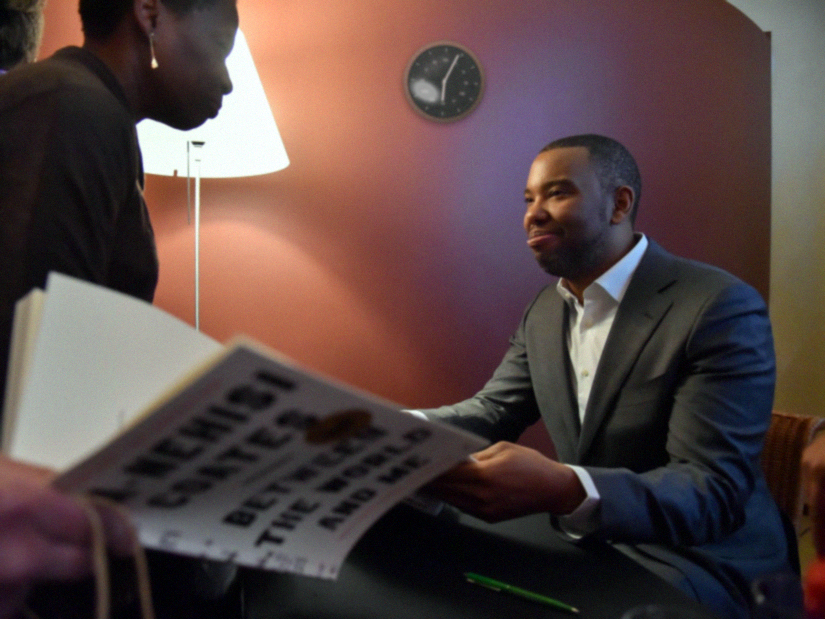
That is 6:04
